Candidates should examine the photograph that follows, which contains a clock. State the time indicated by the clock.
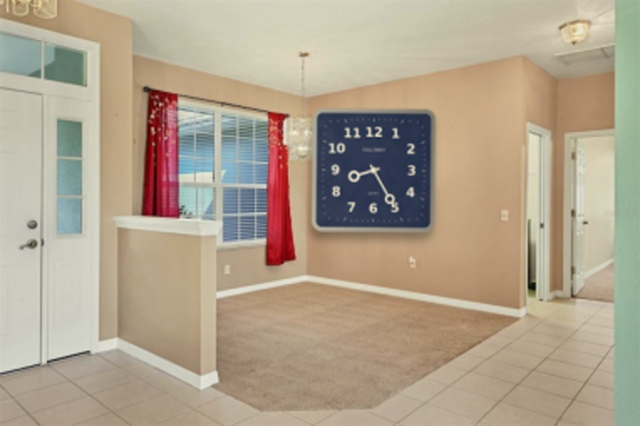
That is 8:25
